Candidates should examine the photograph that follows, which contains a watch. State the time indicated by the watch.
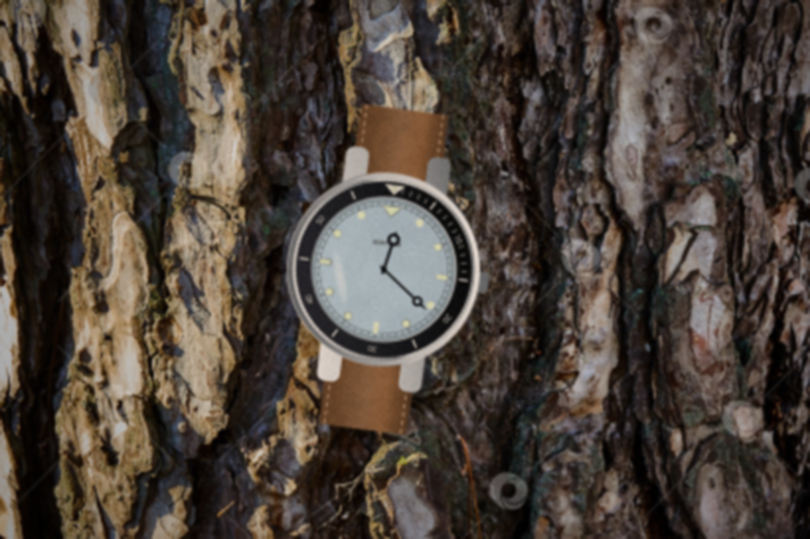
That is 12:21
